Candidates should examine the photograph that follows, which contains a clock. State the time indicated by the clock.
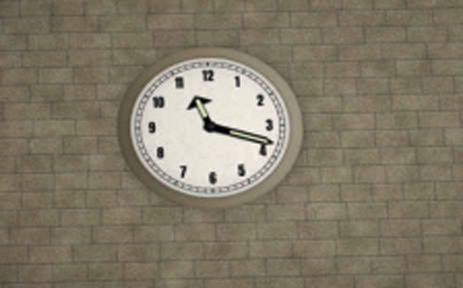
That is 11:18
